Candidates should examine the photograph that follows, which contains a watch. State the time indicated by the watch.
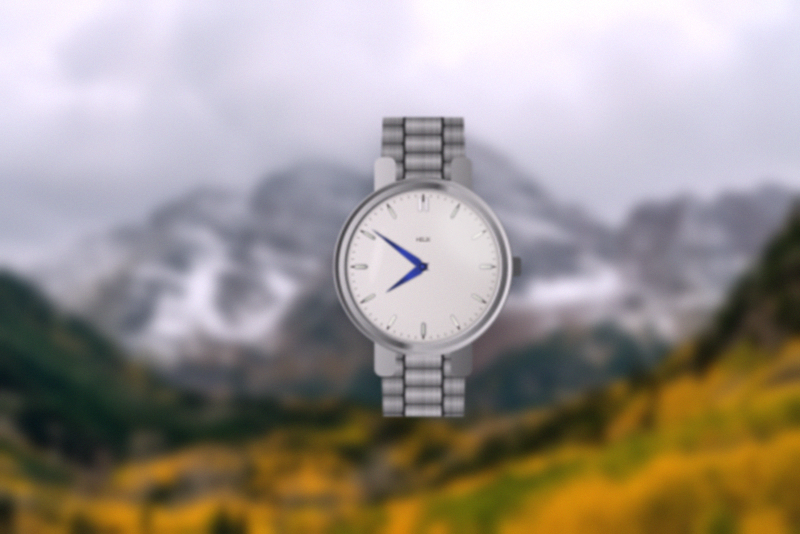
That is 7:51
